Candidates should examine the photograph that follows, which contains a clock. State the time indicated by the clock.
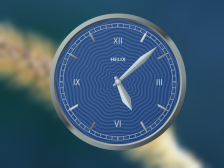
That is 5:08
